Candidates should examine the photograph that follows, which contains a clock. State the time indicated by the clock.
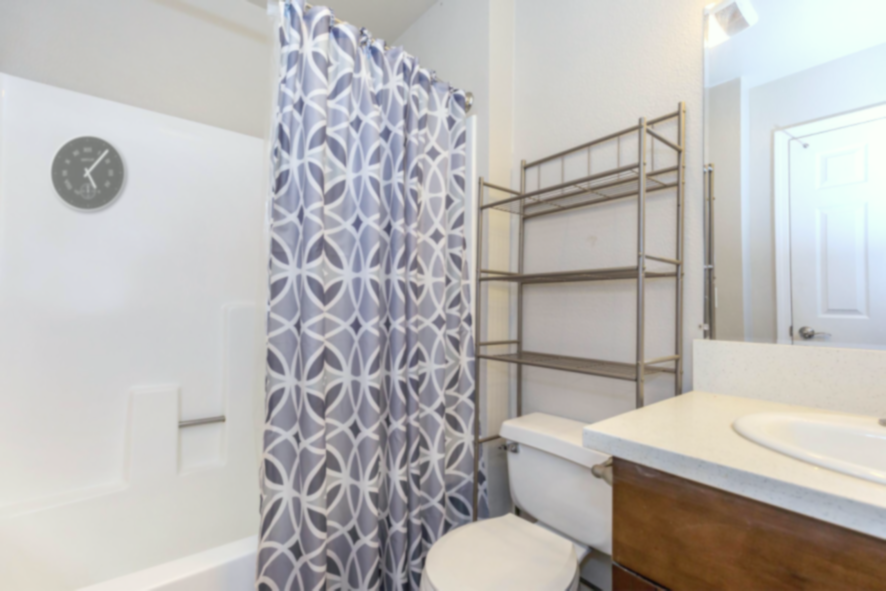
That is 5:07
